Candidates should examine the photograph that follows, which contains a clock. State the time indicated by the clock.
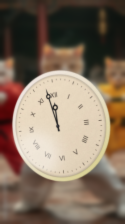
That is 11:58
